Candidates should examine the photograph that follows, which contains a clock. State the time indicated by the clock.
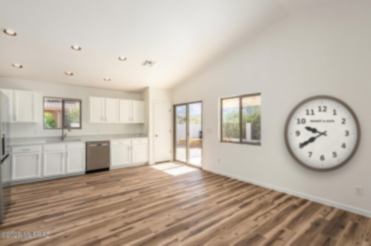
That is 9:40
